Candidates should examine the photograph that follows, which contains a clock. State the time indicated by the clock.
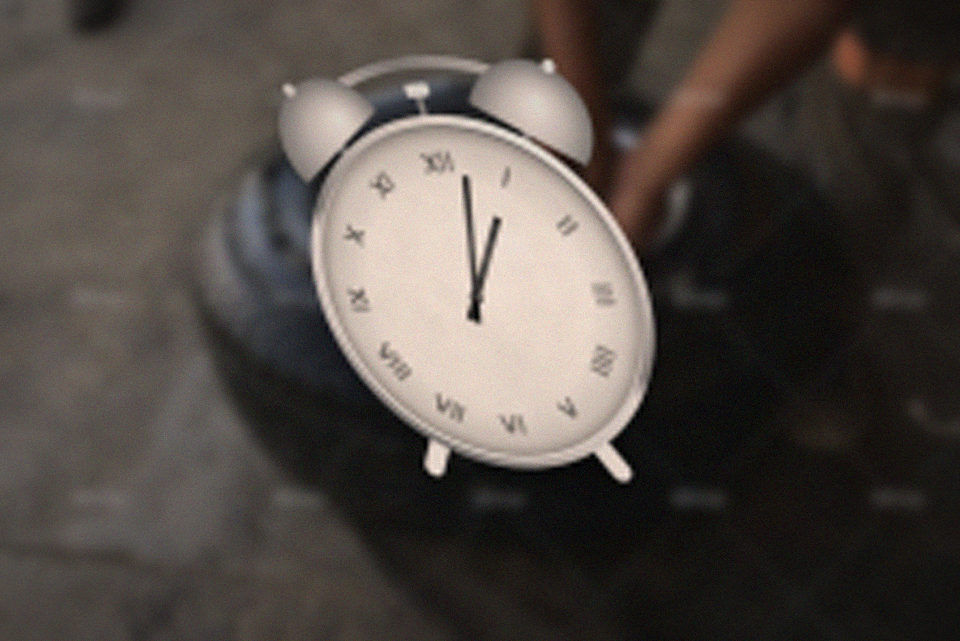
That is 1:02
